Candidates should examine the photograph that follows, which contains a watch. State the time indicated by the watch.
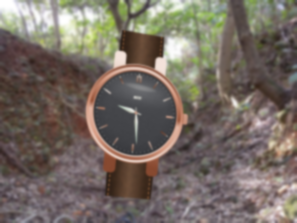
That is 9:29
